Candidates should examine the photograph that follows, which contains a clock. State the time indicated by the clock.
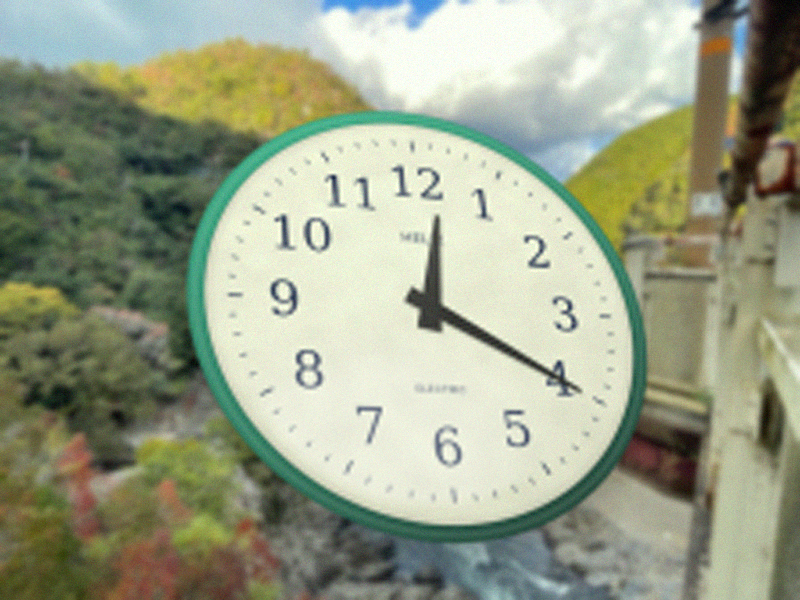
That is 12:20
